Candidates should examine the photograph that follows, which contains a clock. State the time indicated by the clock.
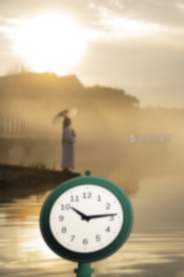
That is 10:14
